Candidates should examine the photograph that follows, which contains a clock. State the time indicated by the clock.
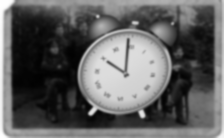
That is 9:59
